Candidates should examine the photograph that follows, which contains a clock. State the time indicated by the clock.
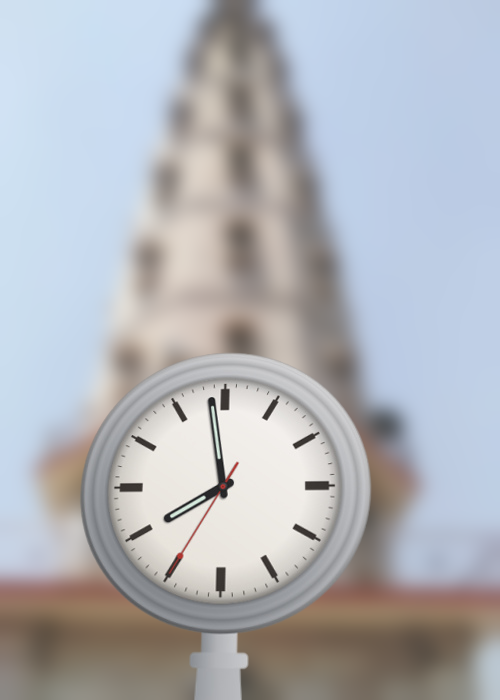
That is 7:58:35
